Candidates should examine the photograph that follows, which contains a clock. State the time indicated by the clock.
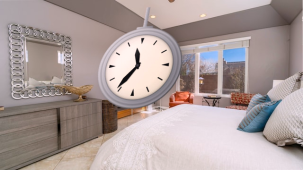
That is 11:36
